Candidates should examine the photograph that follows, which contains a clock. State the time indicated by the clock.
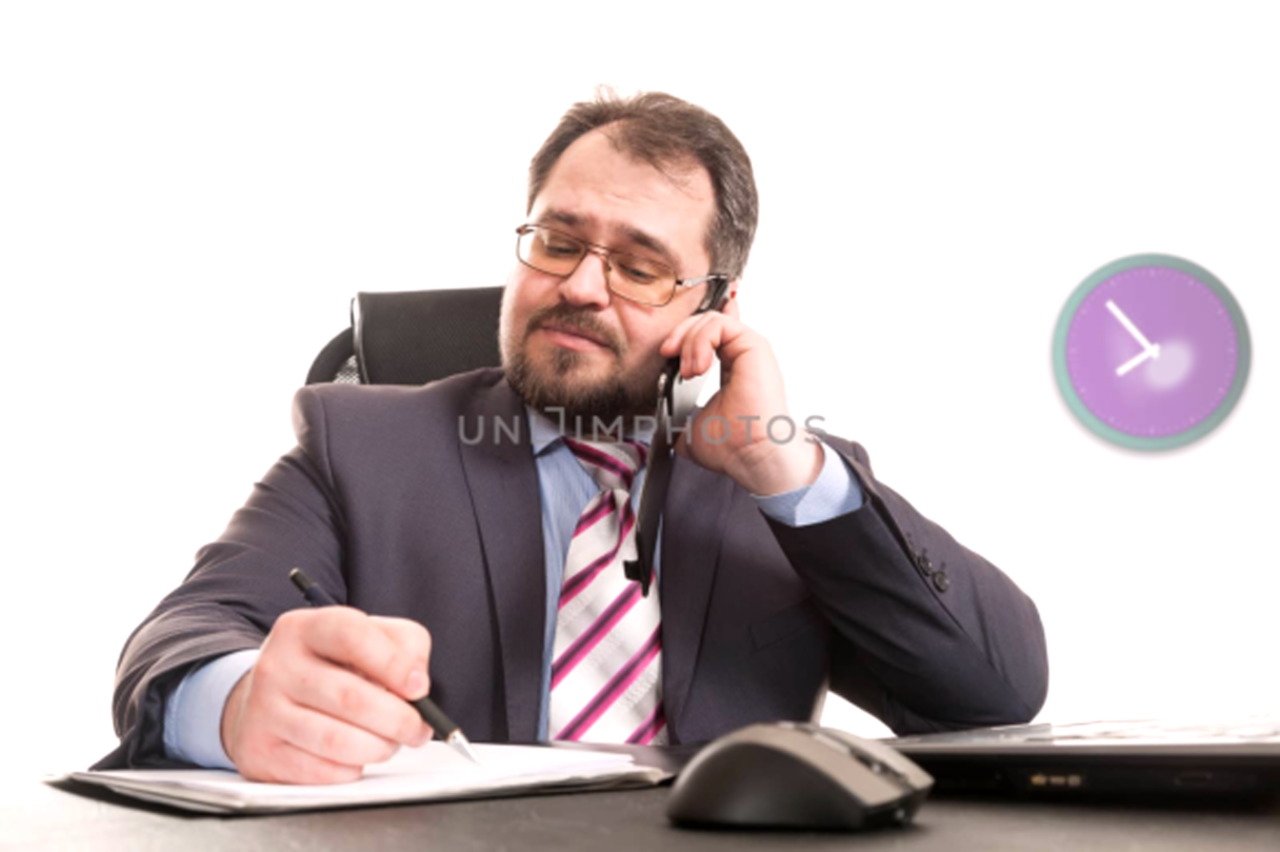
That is 7:53
